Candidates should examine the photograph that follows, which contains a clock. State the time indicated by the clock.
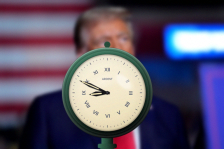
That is 8:49
